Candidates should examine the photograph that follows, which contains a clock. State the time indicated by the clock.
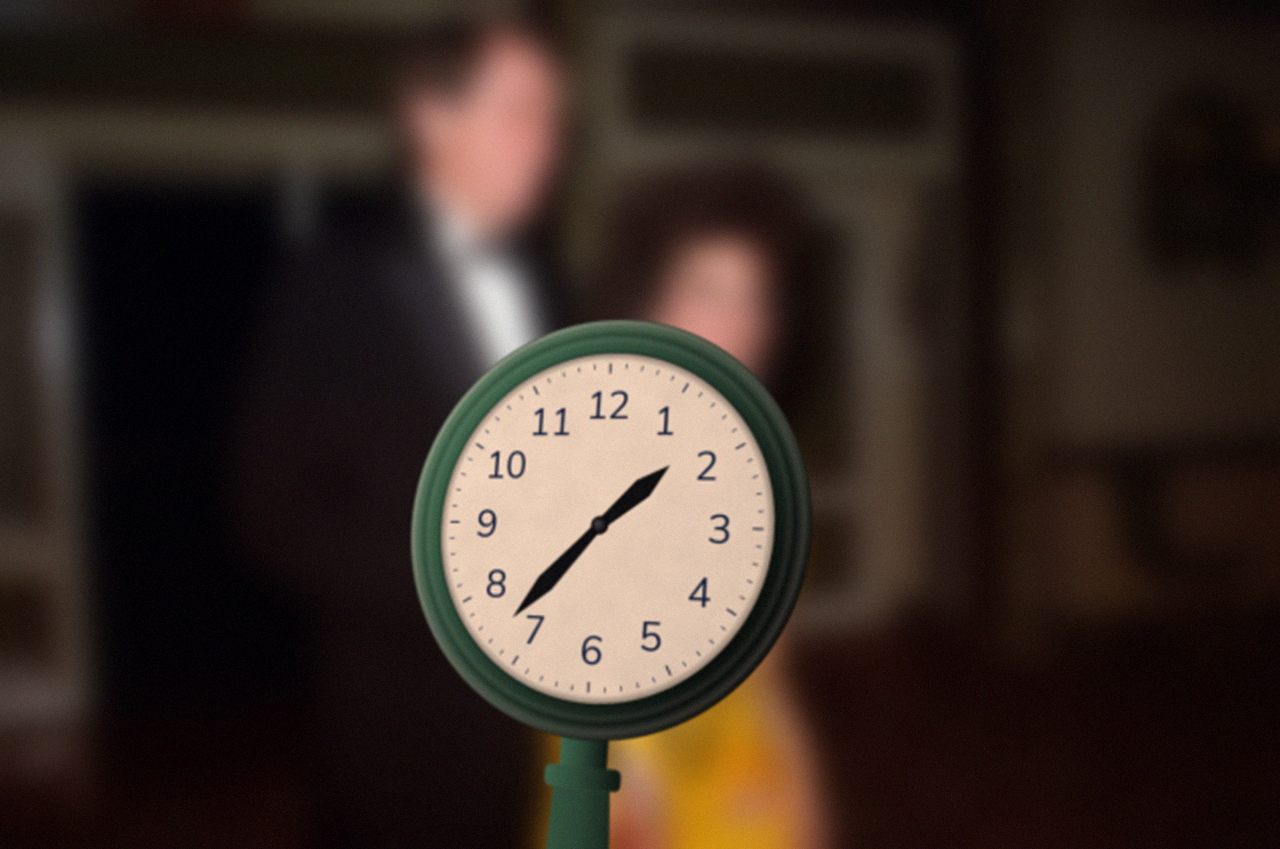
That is 1:37
